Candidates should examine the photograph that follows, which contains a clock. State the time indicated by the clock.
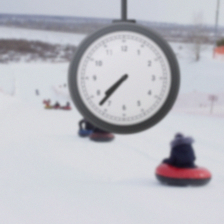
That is 7:37
